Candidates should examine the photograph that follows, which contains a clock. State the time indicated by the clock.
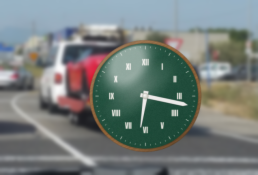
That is 6:17
